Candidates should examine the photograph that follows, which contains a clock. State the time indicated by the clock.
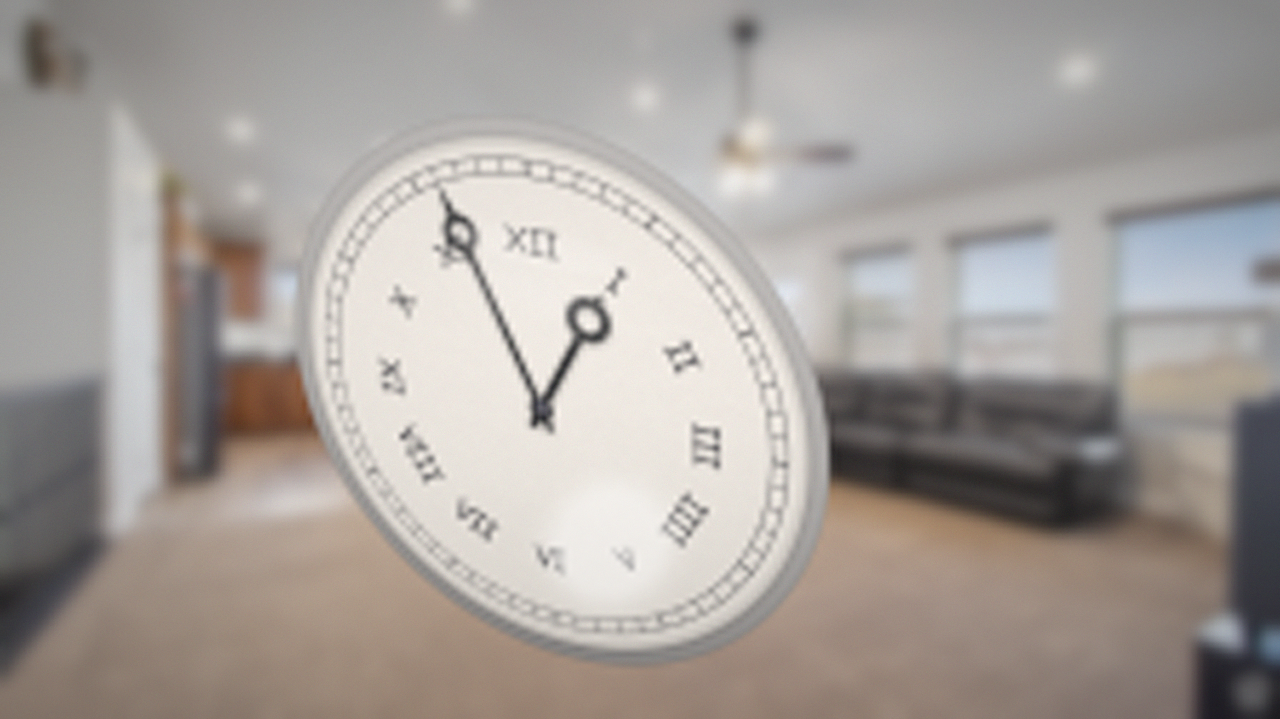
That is 12:56
